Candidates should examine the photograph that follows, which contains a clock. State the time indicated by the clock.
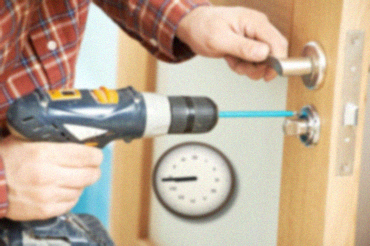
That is 8:44
